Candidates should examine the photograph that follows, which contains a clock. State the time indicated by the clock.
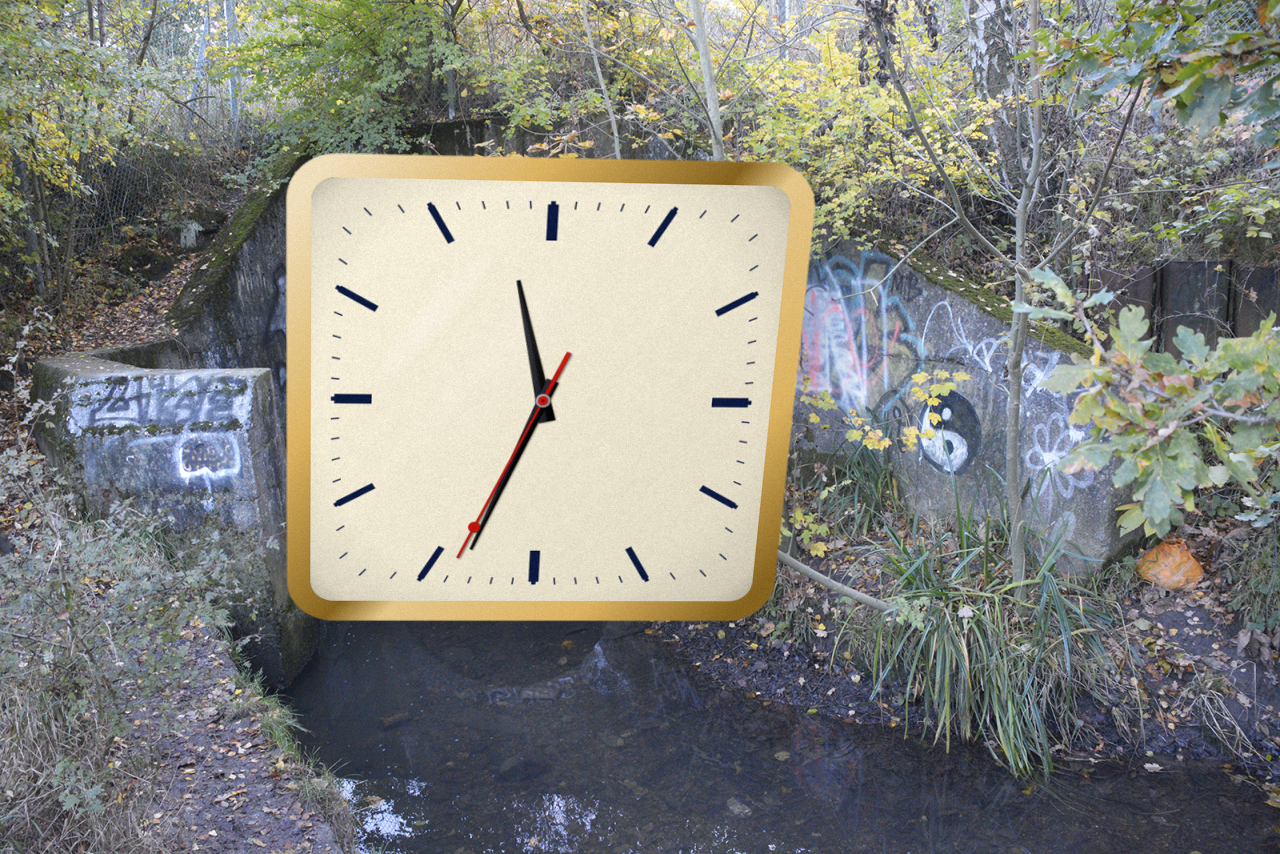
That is 11:33:34
